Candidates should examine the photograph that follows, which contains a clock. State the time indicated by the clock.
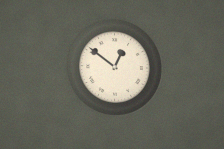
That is 12:51
